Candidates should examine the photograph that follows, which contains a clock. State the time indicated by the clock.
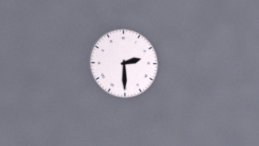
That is 2:30
